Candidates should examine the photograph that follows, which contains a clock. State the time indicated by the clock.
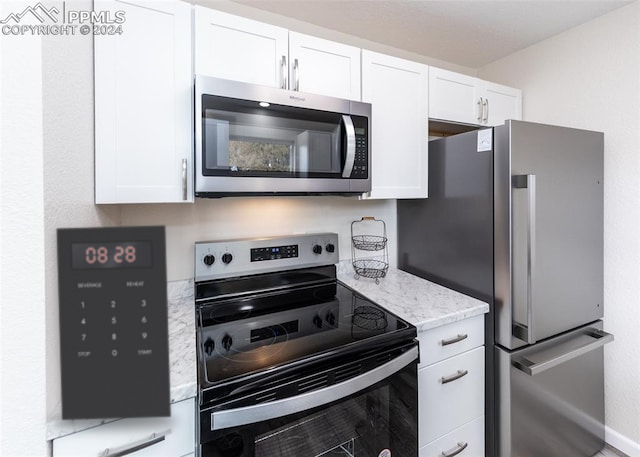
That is 8:28
